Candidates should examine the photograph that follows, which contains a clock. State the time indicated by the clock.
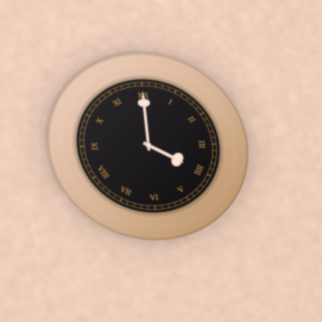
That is 4:00
